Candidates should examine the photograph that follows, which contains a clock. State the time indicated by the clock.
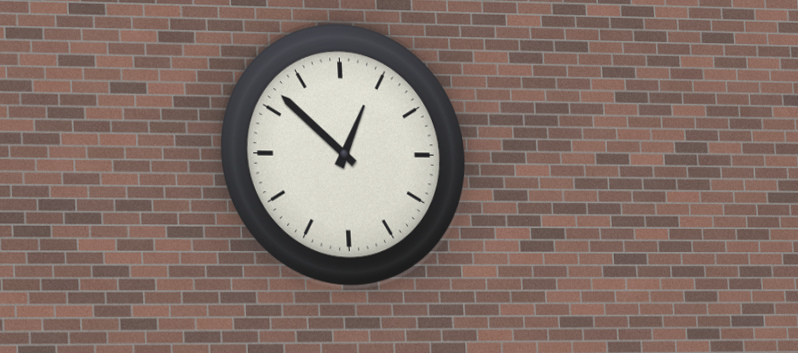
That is 12:52
